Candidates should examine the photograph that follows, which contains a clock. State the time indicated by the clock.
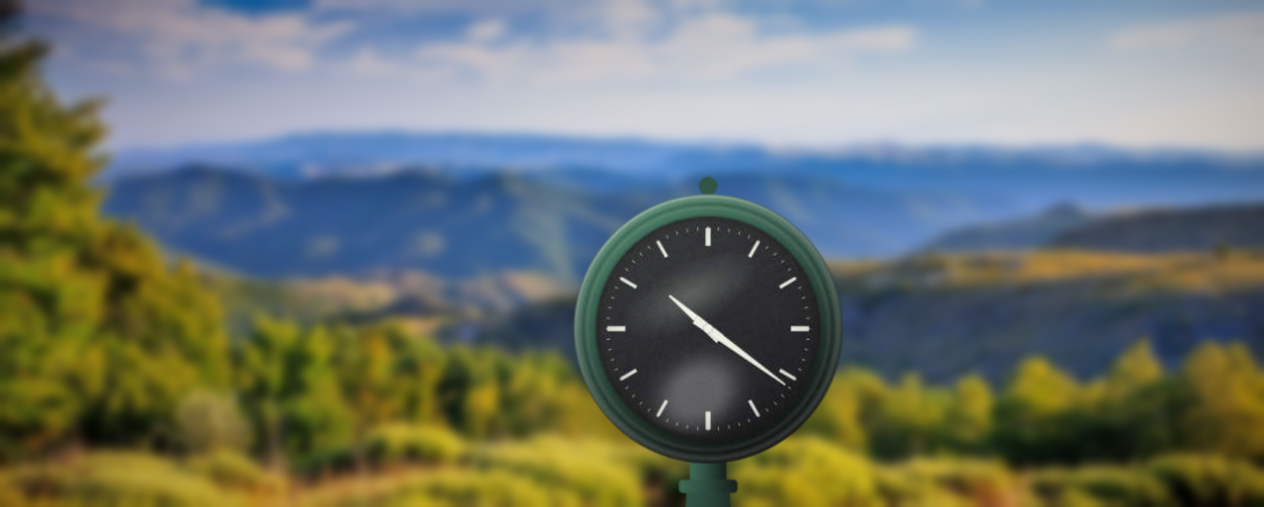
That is 10:21
